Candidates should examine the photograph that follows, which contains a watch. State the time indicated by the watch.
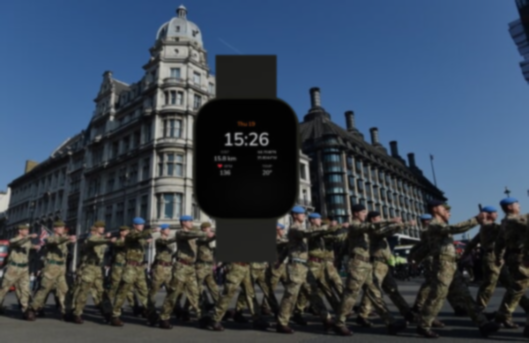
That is 15:26
